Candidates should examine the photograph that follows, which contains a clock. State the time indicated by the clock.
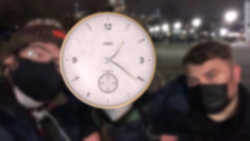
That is 1:21
